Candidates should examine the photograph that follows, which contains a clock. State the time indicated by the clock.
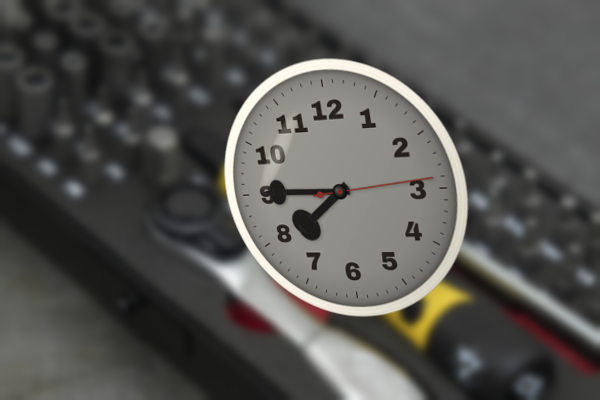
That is 7:45:14
